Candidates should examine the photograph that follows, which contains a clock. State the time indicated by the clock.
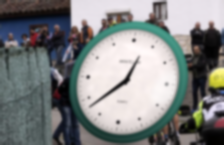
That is 12:38
